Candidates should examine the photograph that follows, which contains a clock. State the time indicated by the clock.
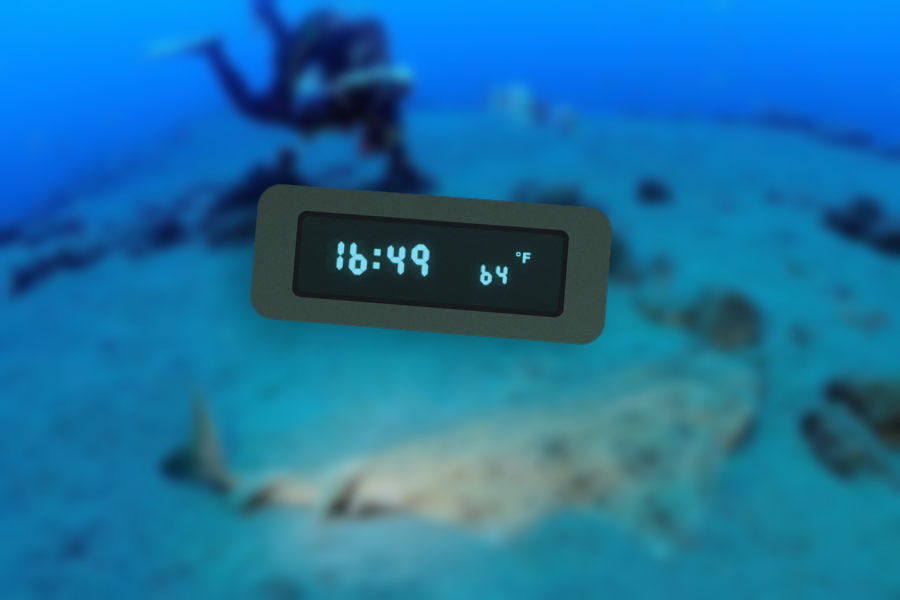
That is 16:49
